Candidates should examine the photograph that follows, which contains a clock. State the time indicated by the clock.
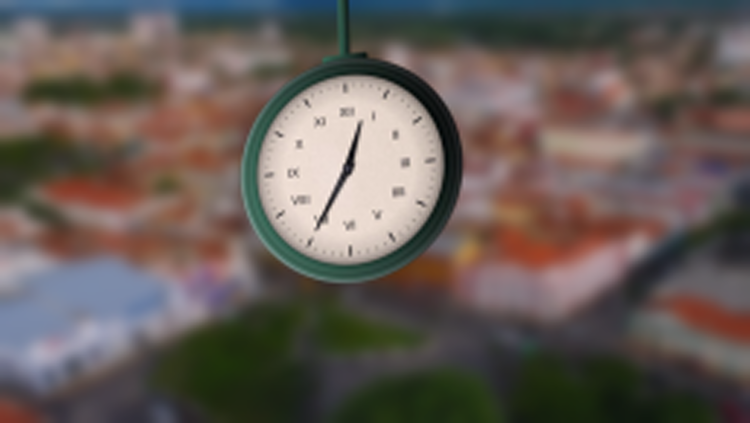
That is 12:35
